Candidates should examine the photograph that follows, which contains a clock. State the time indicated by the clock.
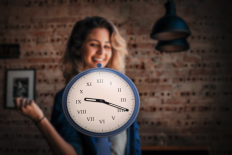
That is 9:19
